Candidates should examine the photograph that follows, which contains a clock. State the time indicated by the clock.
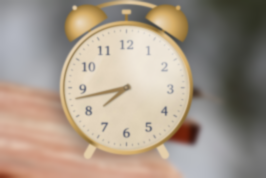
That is 7:43
